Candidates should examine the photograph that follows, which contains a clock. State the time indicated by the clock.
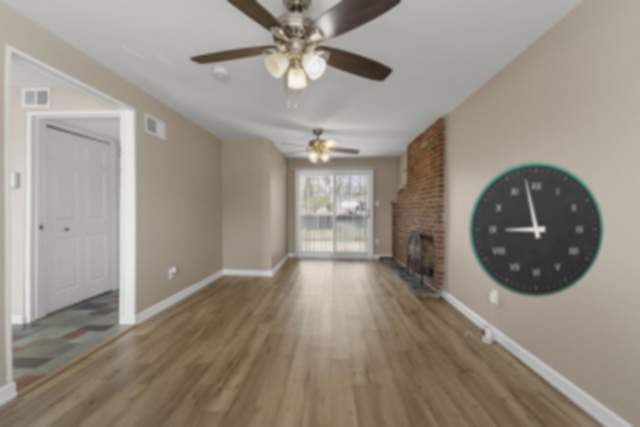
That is 8:58
